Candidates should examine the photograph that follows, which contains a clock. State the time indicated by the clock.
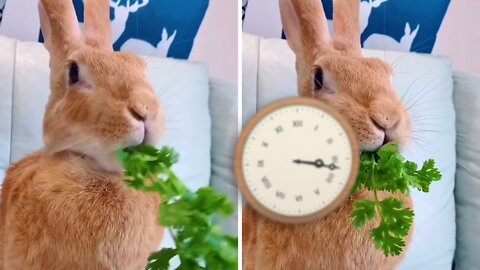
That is 3:17
